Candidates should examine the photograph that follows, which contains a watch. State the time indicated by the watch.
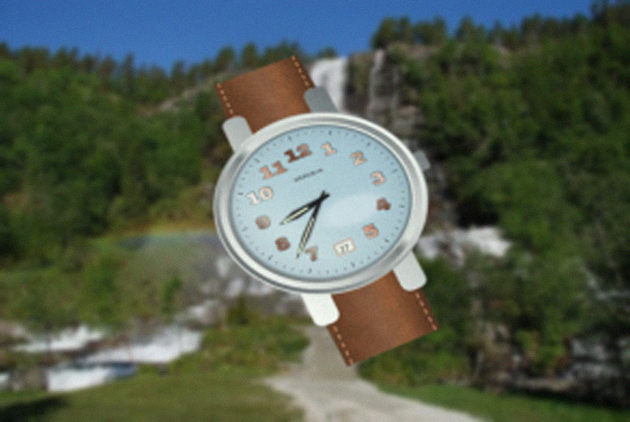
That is 8:37
